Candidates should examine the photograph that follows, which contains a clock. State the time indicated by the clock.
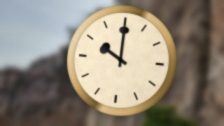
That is 10:00
